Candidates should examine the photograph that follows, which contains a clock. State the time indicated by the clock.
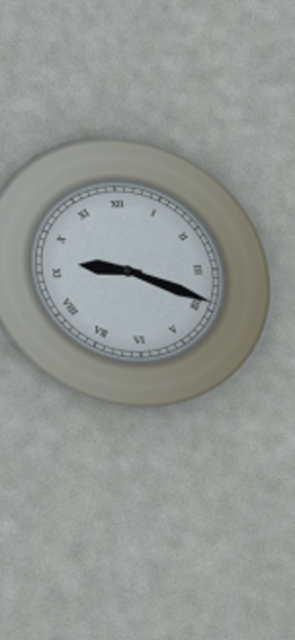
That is 9:19
